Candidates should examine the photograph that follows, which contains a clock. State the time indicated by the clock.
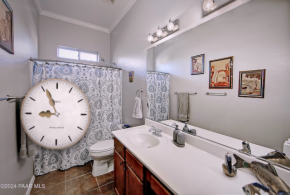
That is 8:56
